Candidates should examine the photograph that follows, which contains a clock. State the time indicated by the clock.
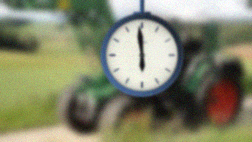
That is 5:59
